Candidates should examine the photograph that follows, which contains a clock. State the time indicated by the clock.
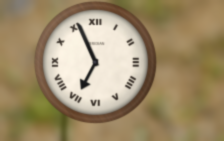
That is 6:56
